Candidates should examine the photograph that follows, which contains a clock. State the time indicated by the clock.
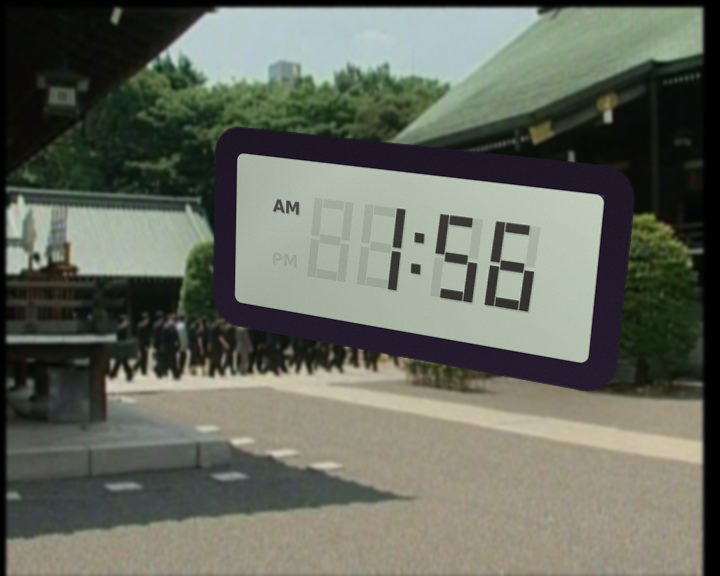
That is 1:56
